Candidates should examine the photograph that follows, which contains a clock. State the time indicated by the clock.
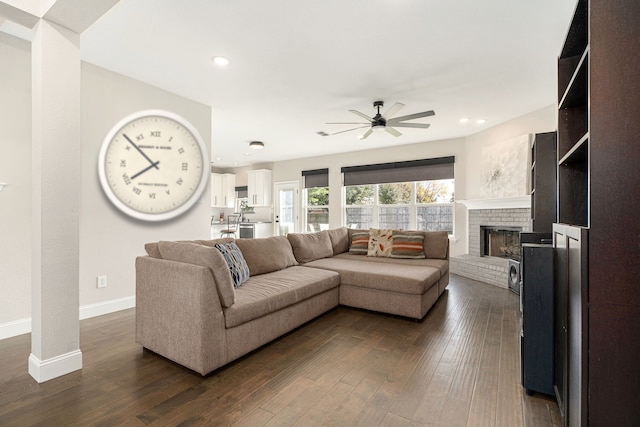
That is 7:52
